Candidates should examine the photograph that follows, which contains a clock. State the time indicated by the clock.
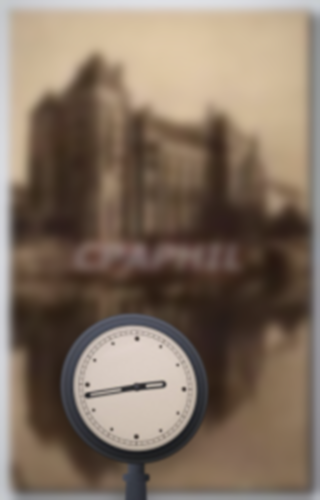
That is 2:43
